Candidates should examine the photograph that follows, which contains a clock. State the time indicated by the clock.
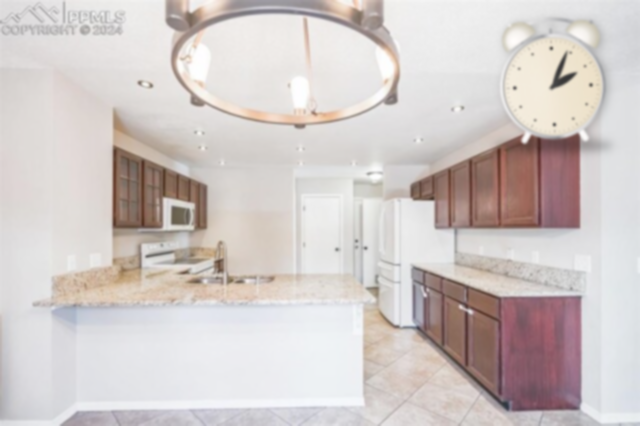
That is 2:04
